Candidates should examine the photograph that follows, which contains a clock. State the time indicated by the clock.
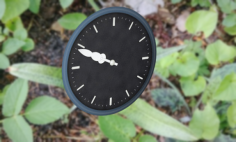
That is 9:49
